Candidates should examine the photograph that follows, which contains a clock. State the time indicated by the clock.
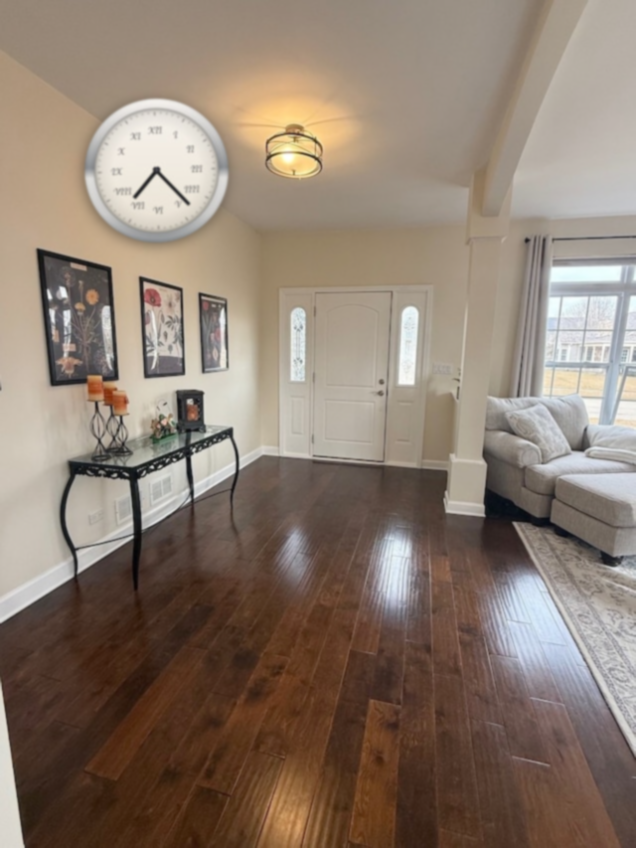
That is 7:23
